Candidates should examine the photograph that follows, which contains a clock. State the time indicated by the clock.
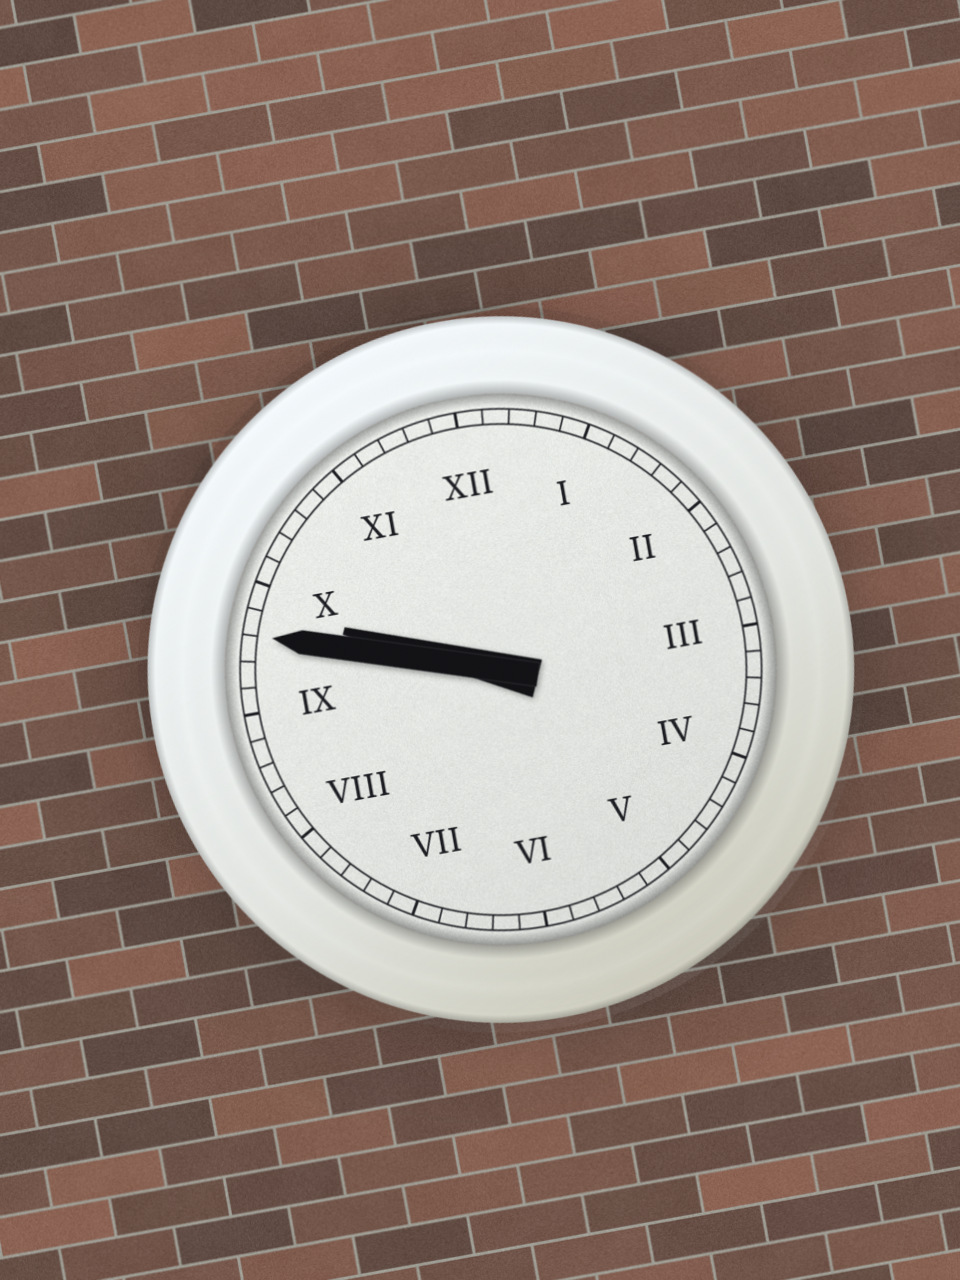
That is 9:48
